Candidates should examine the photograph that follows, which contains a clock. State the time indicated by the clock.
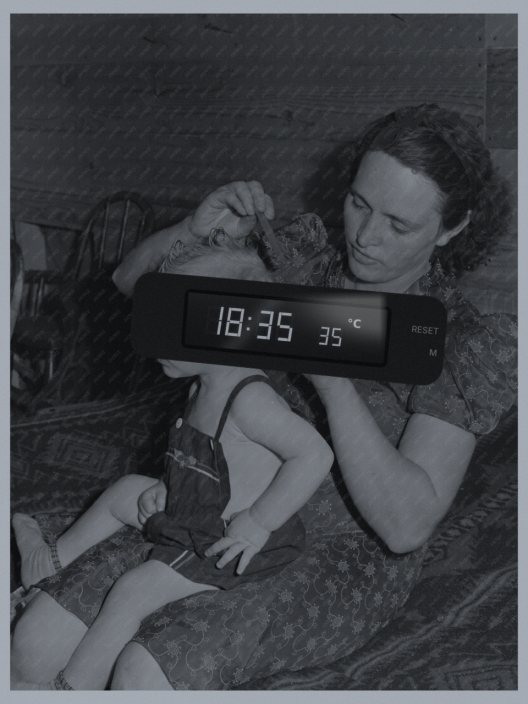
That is 18:35
